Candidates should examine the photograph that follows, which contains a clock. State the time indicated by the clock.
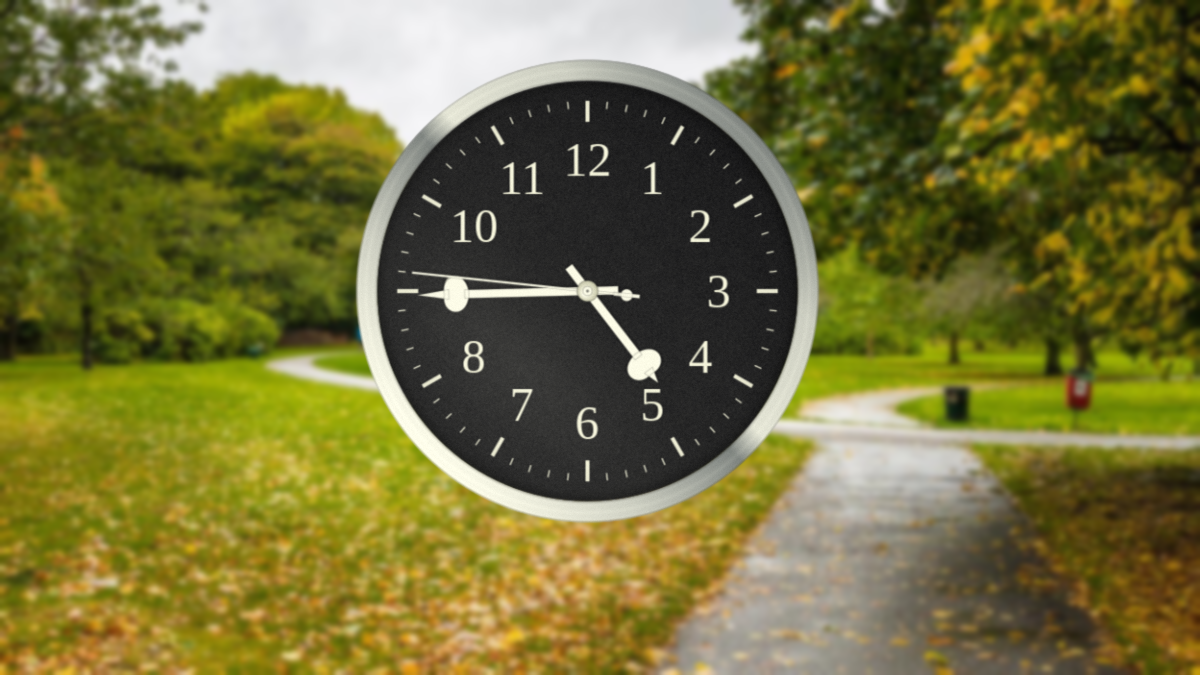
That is 4:44:46
